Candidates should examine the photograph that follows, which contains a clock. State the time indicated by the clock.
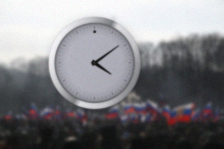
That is 4:09
